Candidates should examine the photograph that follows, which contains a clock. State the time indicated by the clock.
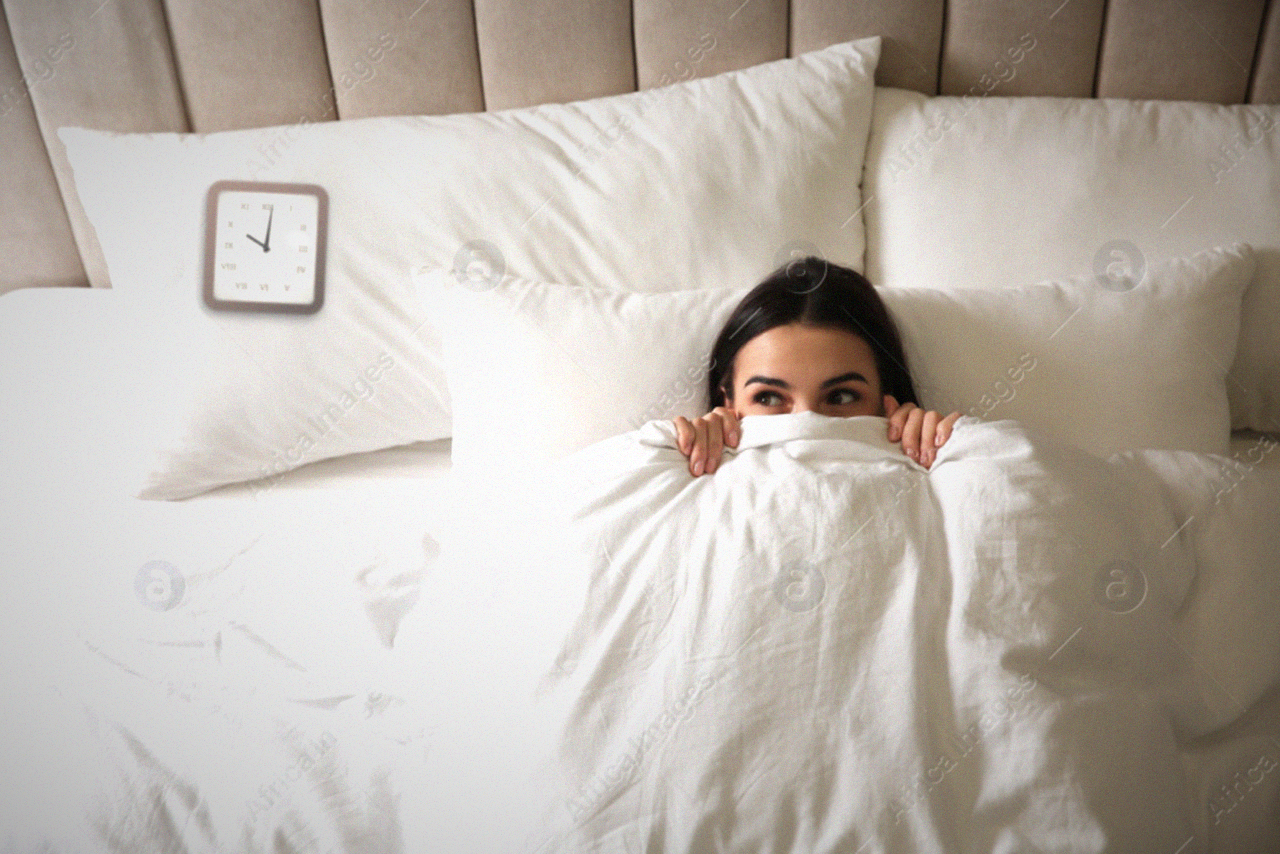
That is 10:01
